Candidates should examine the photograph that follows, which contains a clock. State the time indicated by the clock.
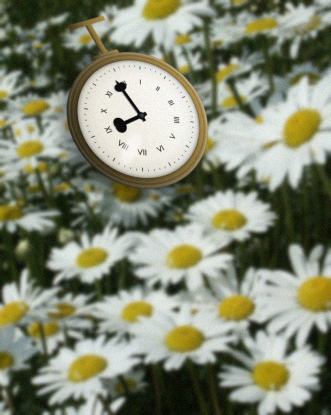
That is 8:59
